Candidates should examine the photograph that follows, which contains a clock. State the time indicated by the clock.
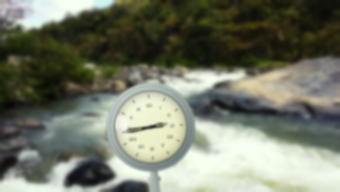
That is 2:44
